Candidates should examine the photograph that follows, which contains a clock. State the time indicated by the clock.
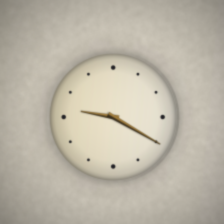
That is 9:20
